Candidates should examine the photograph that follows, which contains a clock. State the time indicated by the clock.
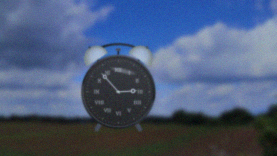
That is 2:53
